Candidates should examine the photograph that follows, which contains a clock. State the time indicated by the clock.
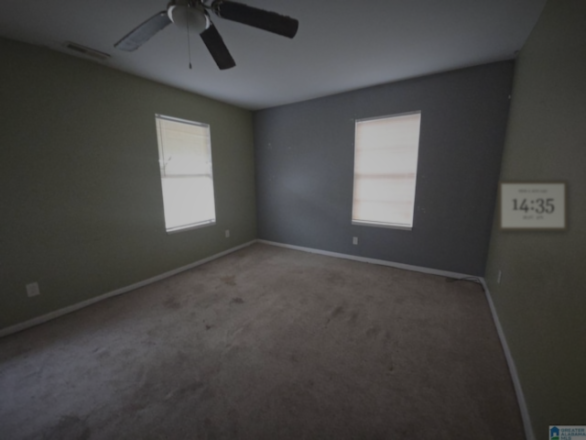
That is 14:35
